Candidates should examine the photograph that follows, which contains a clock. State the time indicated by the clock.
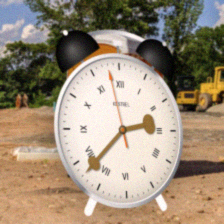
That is 2:37:58
